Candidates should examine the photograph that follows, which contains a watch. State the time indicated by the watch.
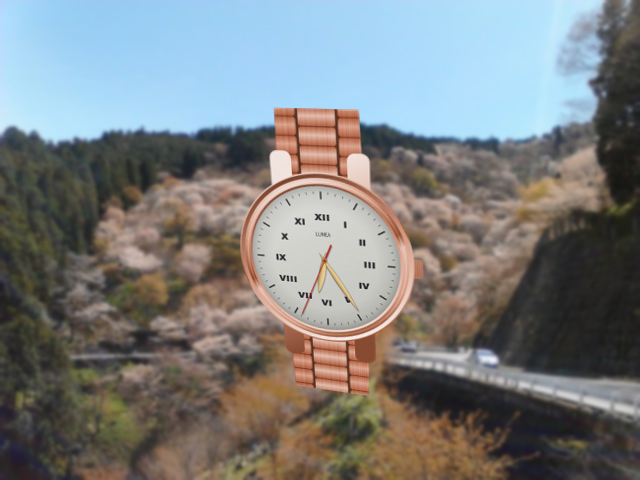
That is 6:24:34
